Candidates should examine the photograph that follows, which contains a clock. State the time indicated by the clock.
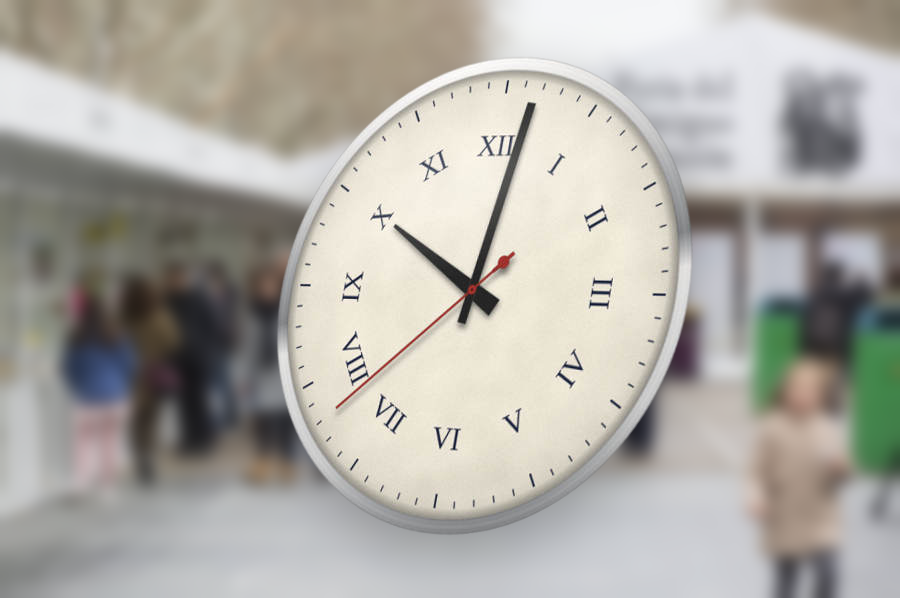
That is 10:01:38
